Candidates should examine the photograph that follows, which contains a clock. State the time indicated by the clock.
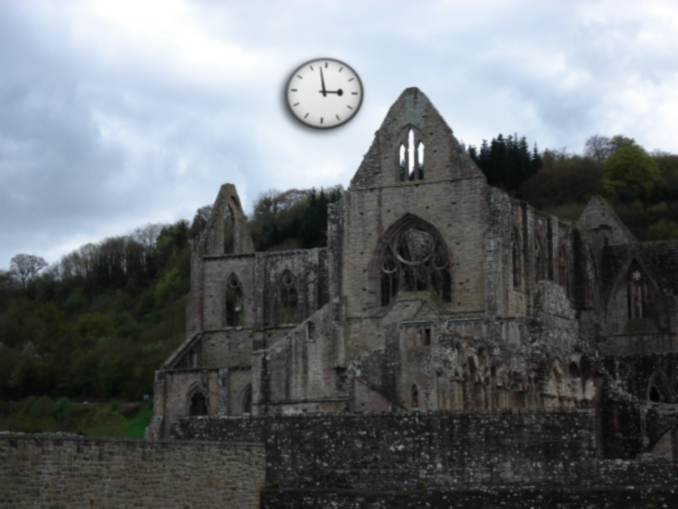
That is 2:58
